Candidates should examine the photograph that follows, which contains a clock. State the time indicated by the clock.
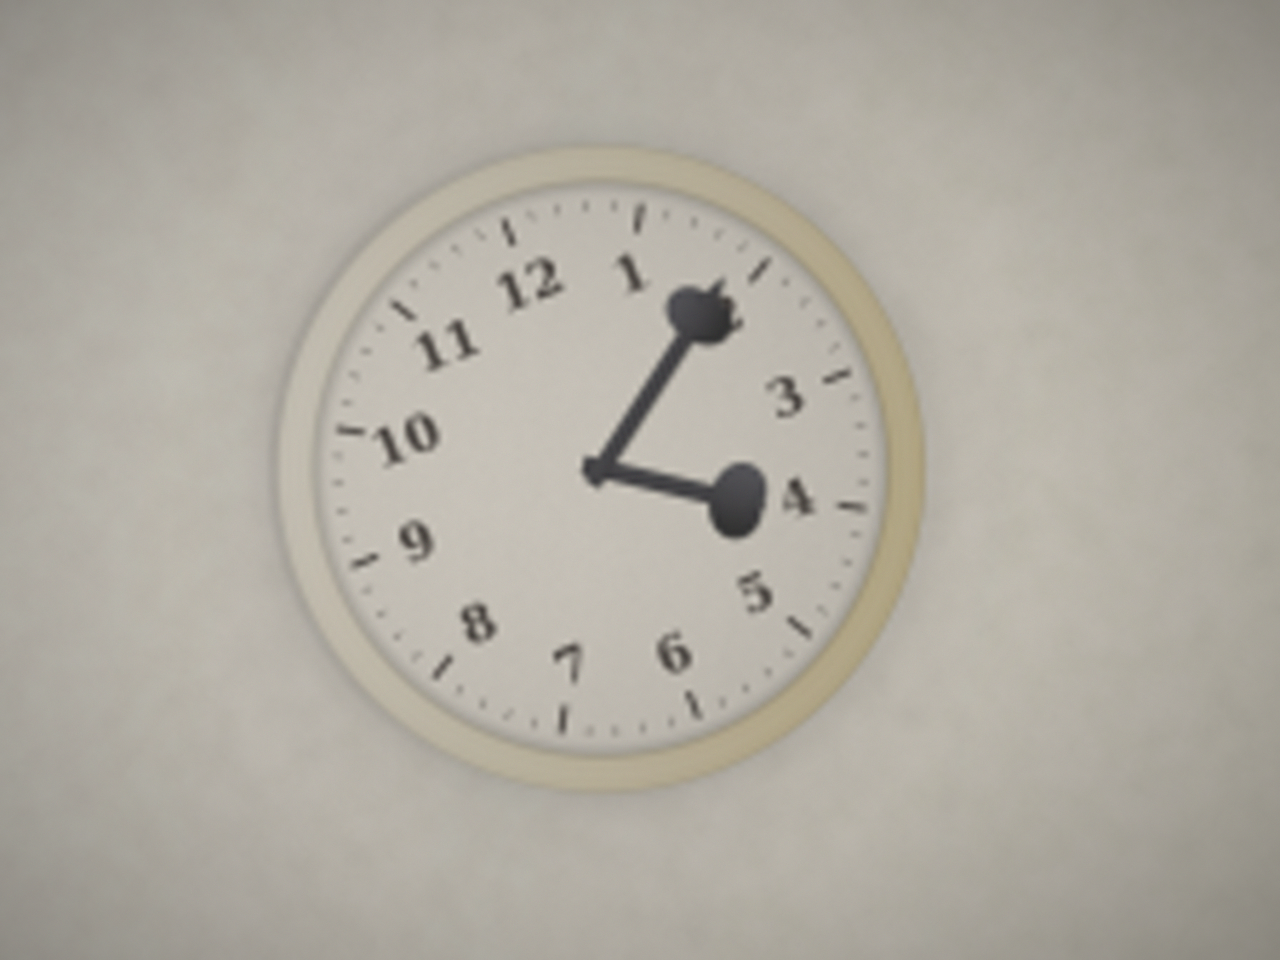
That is 4:09
